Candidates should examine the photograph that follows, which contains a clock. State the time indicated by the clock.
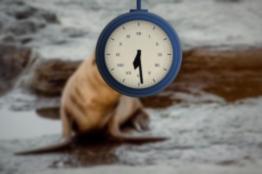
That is 6:29
